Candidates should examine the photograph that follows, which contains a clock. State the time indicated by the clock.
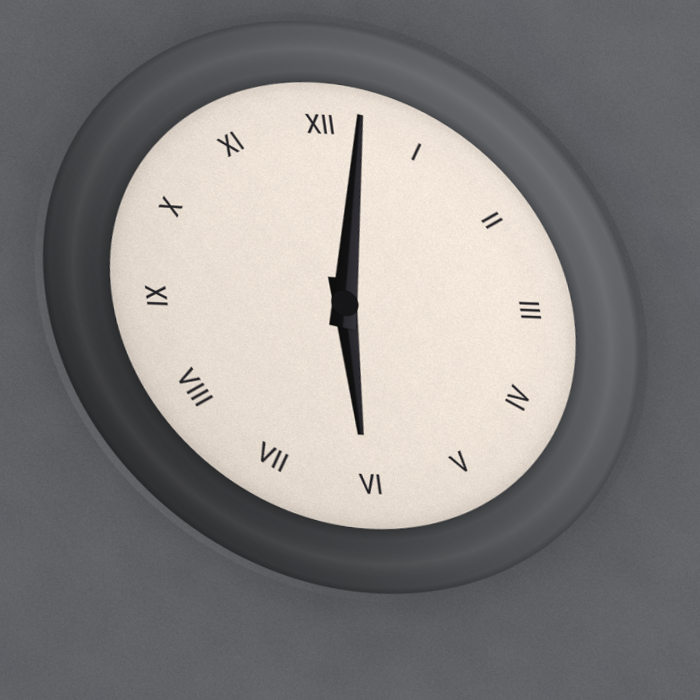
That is 6:02
